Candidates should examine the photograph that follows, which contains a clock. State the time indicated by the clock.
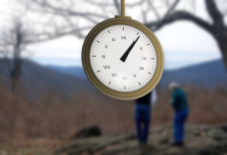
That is 1:06
